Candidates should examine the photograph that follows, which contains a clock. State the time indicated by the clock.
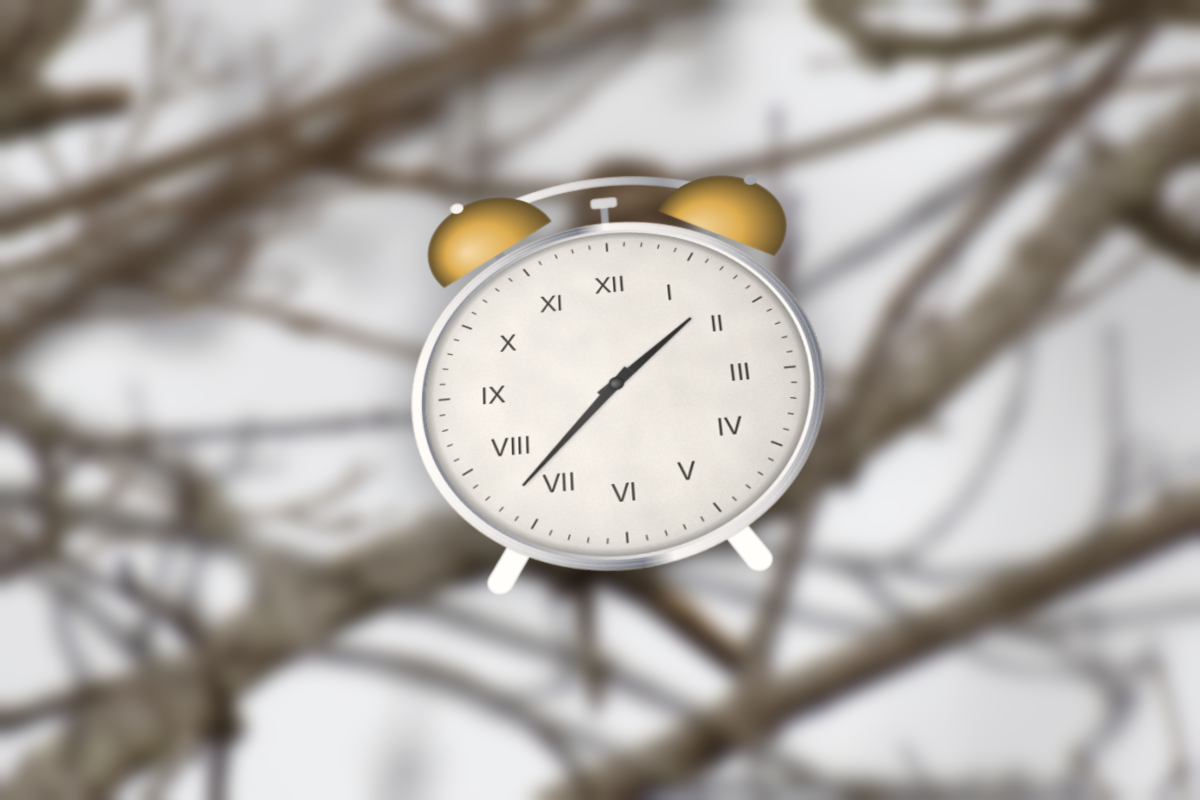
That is 1:37
